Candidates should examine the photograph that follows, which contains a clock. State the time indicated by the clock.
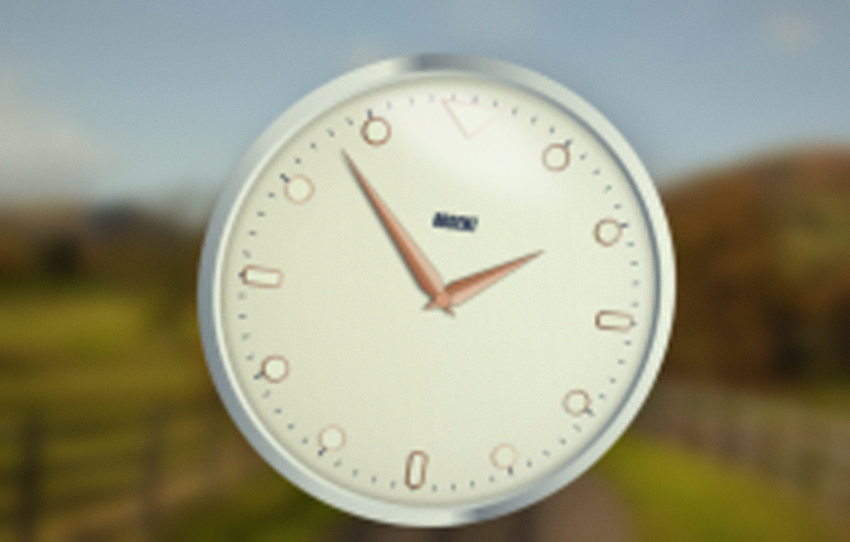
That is 1:53
